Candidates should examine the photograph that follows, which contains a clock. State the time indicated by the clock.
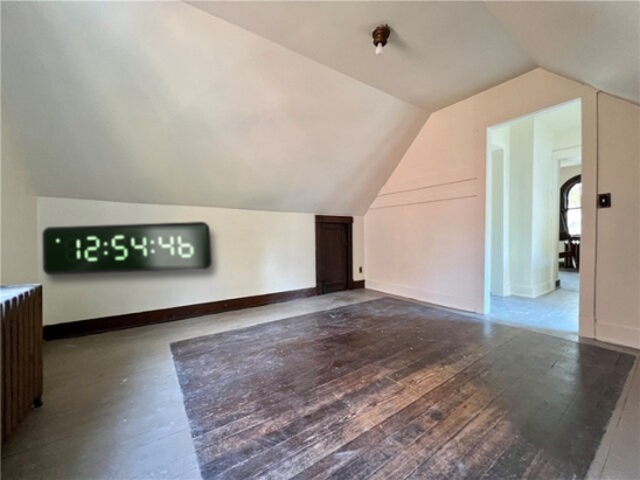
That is 12:54:46
